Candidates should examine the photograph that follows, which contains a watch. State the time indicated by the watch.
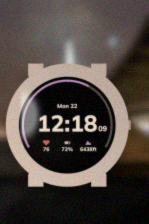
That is 12:18
